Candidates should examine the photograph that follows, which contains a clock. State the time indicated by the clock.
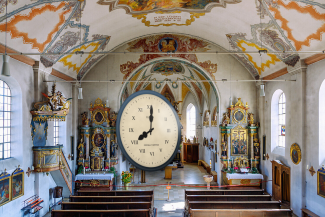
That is 8:01
